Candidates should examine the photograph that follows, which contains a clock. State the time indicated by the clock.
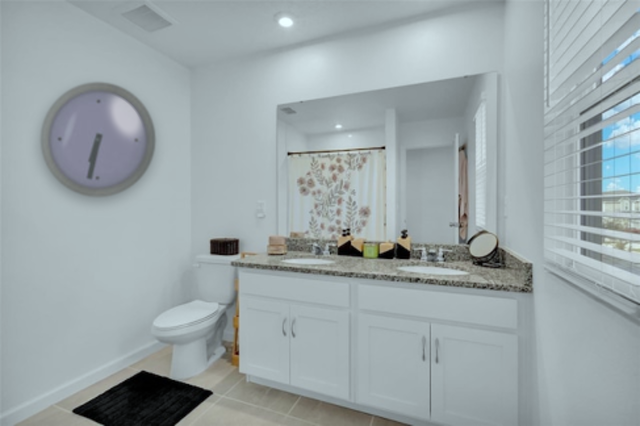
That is 6:32
